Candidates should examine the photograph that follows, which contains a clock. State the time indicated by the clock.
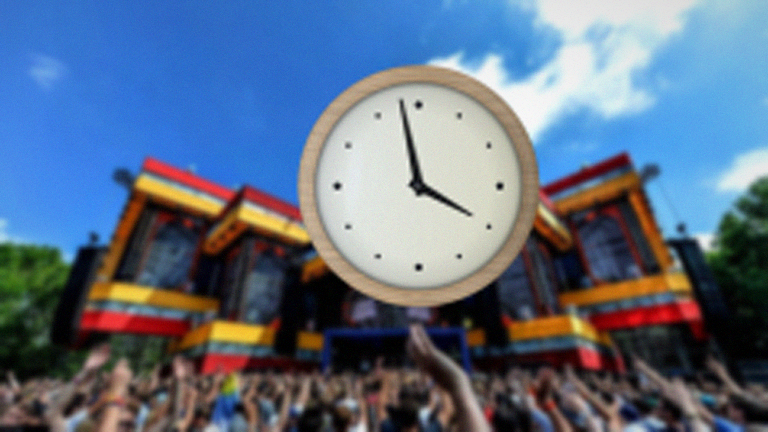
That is 3:58
